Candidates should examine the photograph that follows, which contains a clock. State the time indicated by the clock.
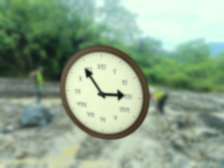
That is 2:54
